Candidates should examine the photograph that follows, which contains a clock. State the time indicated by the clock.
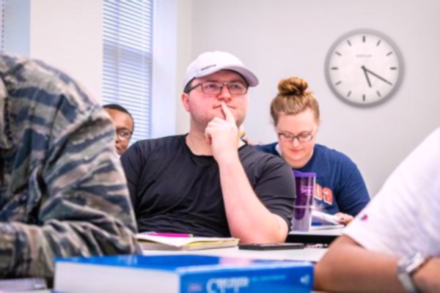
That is 5:20
